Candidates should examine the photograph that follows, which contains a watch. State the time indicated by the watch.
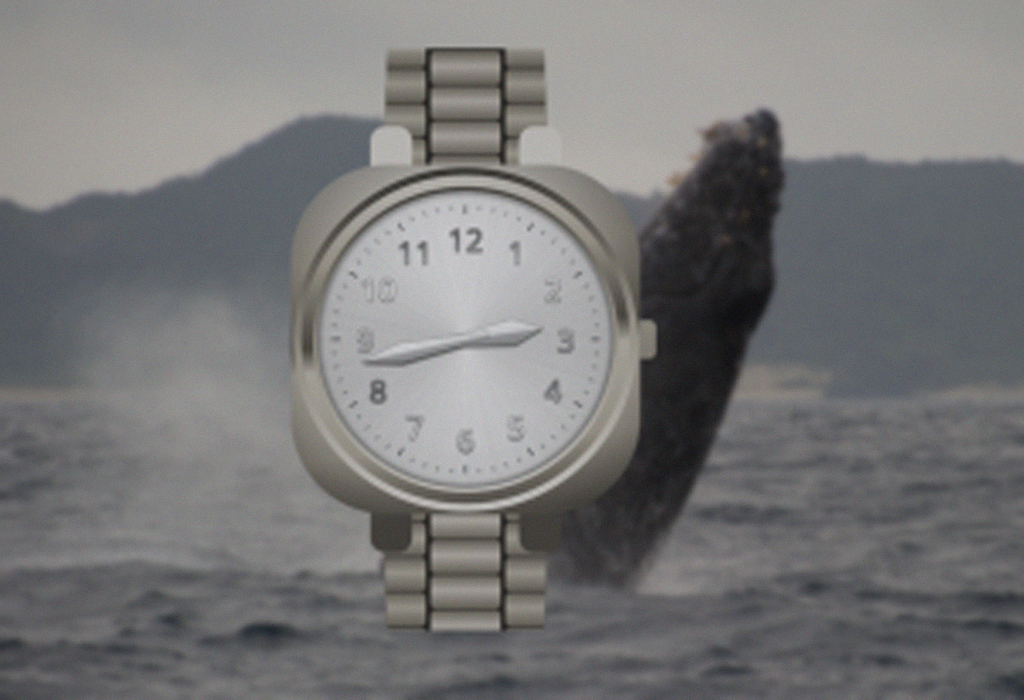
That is 2:43
